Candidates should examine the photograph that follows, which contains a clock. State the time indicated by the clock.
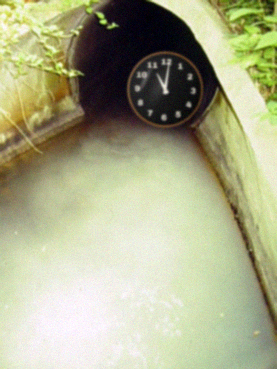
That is 11:01
